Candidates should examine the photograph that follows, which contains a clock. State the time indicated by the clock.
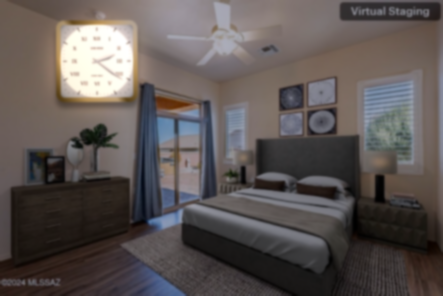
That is 2:21
